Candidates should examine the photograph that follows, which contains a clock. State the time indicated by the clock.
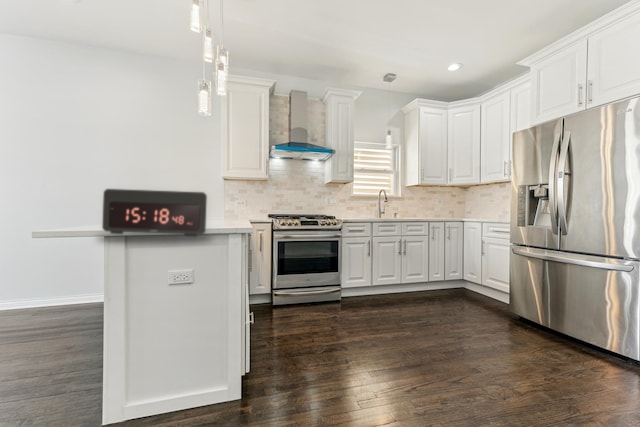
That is 15:18
